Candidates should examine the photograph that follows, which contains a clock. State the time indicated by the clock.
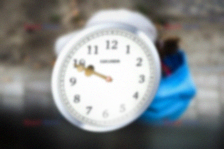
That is 9:49
